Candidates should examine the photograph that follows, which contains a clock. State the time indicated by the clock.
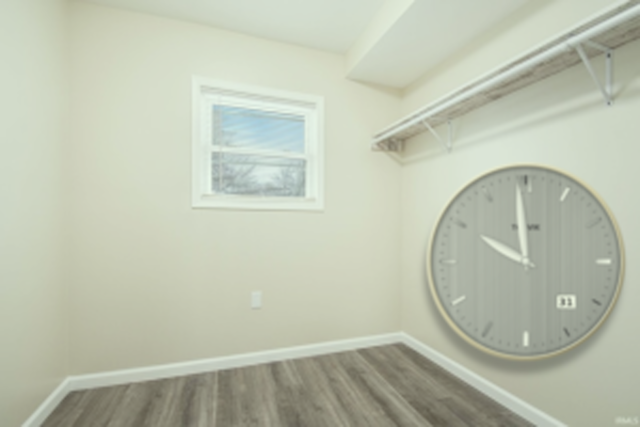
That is 9:59
